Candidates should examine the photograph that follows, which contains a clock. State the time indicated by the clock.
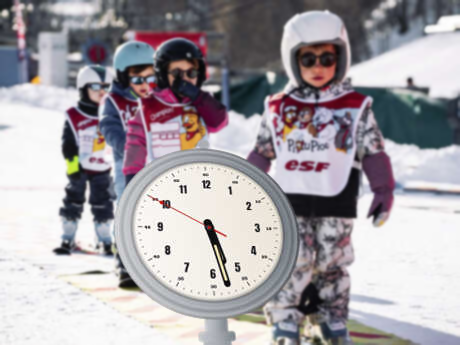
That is 5:27:50
